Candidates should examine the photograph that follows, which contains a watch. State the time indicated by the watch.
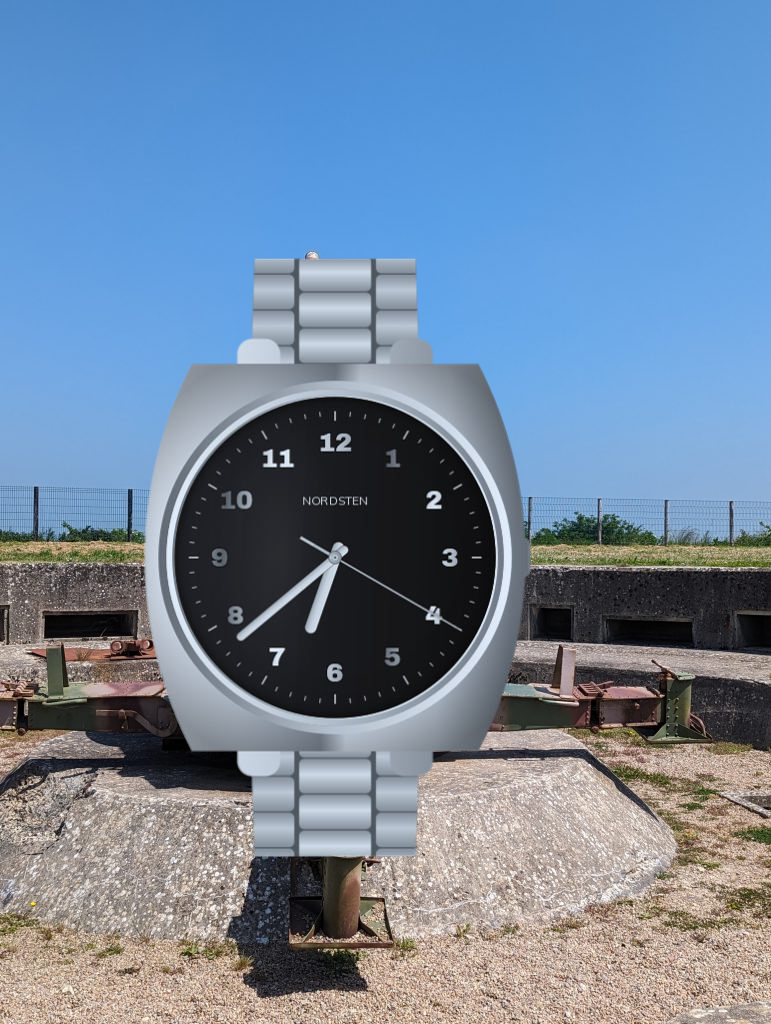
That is 6:38:20
